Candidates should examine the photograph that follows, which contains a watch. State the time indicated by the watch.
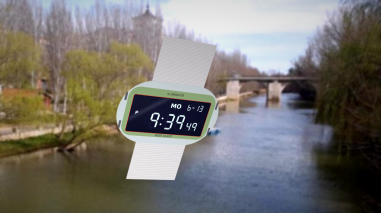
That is 9:39:49
